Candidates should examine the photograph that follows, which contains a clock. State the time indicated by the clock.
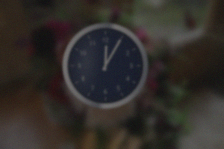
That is 12:05
